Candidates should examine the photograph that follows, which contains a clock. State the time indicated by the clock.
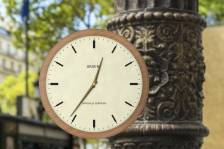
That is 12:36
